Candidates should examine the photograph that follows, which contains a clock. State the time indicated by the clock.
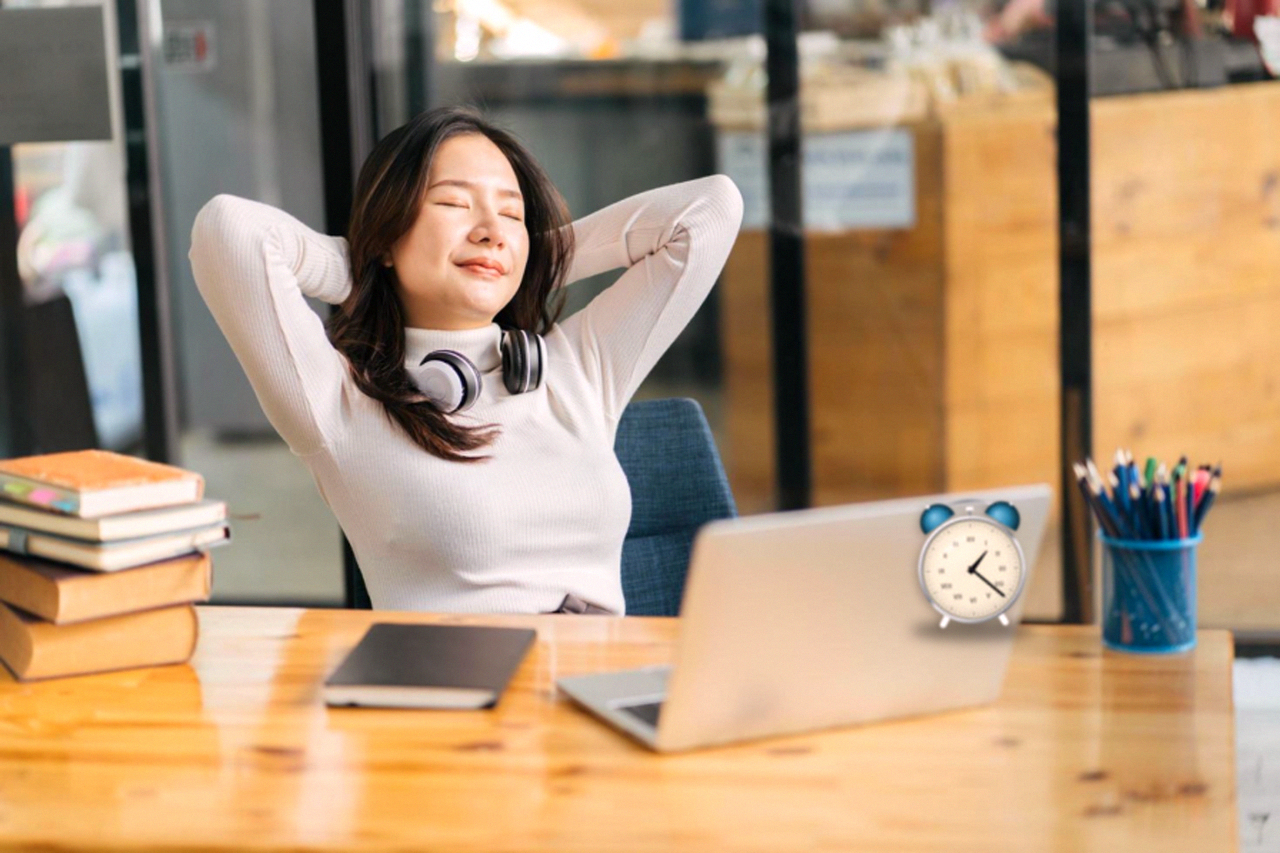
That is 1:22
